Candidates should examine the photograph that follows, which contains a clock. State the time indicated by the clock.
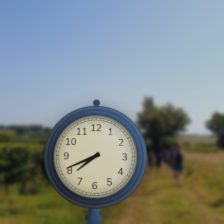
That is 7:41
